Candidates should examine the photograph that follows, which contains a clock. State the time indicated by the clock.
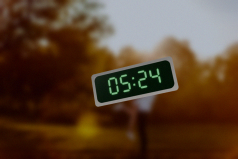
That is 5:24
